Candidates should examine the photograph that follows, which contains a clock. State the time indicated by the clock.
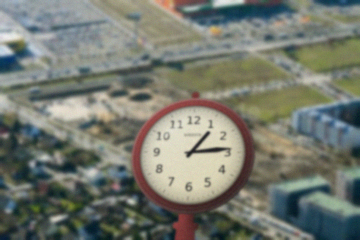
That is 1:14
